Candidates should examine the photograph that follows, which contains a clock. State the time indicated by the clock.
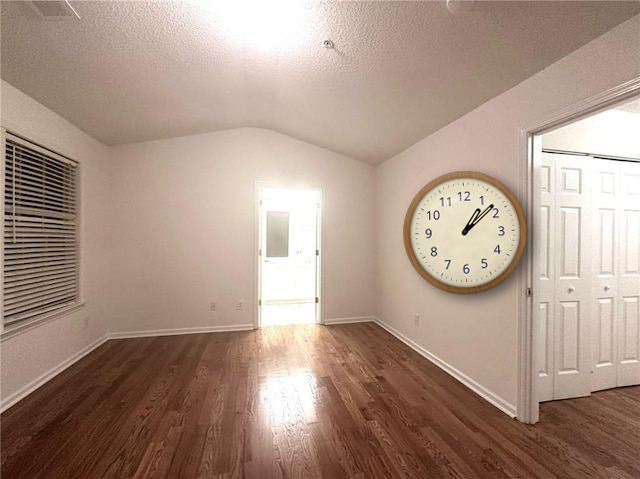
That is 1:08
